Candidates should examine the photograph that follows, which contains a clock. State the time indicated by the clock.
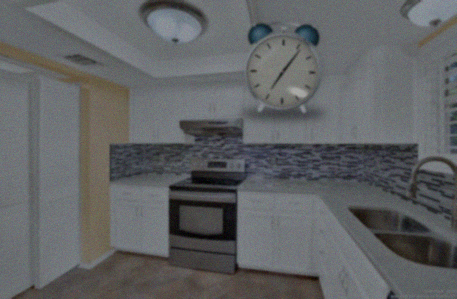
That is 7:06
